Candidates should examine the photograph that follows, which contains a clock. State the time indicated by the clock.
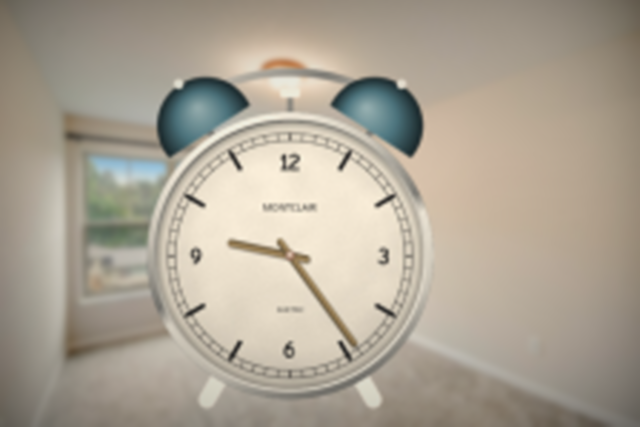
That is 9:24
